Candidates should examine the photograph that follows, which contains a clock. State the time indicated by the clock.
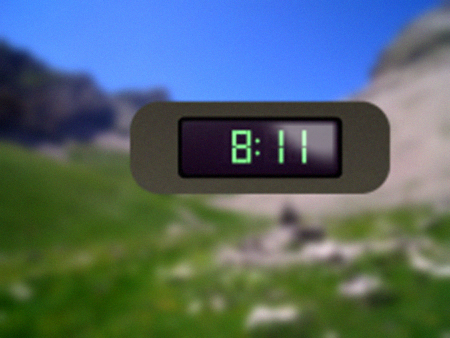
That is 8:11
